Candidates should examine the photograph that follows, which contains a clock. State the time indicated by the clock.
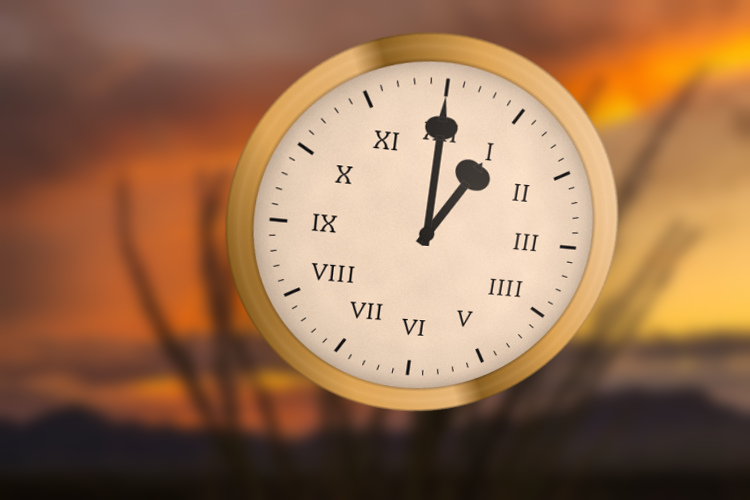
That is 1:00
